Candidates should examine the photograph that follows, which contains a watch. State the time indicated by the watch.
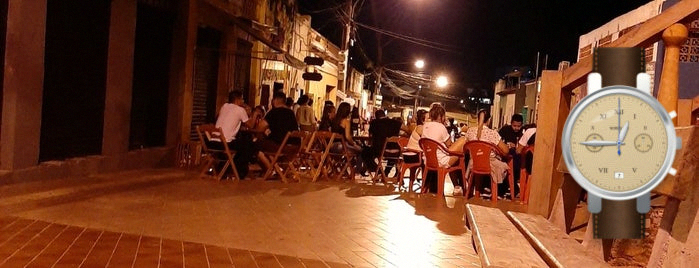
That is 12:45
